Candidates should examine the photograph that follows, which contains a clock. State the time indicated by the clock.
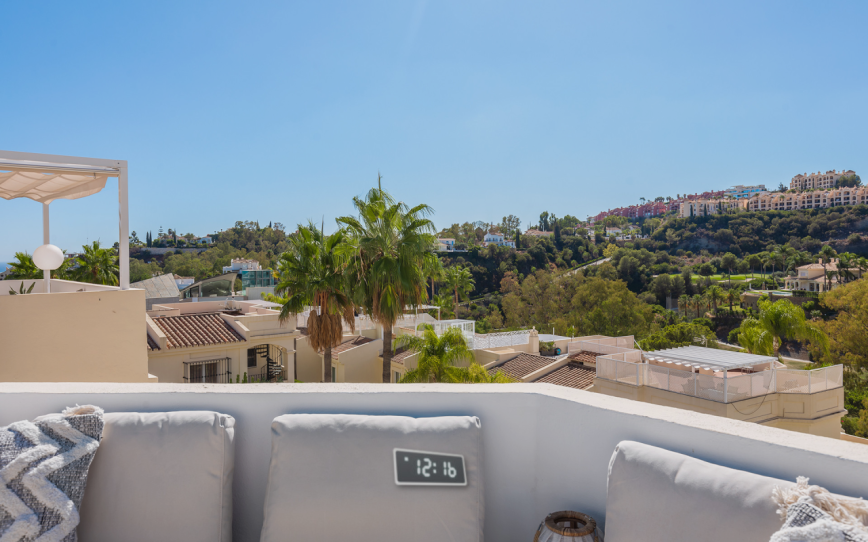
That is 12:16
